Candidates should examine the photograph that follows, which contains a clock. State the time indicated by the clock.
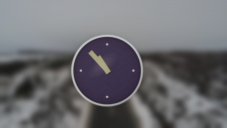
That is 10:53
